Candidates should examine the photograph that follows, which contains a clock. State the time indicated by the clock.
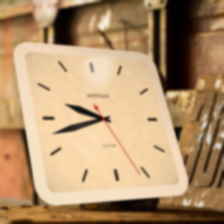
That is 9:42:26
